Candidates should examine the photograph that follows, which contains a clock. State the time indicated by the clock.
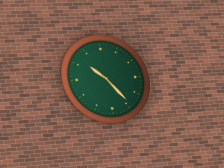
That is 10:24
